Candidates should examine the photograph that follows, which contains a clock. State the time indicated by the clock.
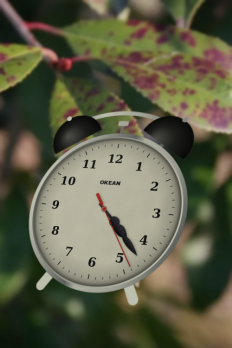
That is 4:22:24
